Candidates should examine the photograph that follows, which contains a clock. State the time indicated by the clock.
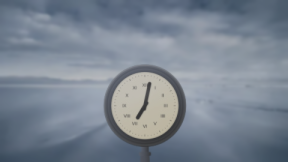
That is 7:02
